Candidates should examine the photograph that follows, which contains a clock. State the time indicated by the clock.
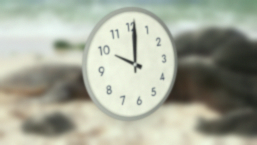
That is 10:01
